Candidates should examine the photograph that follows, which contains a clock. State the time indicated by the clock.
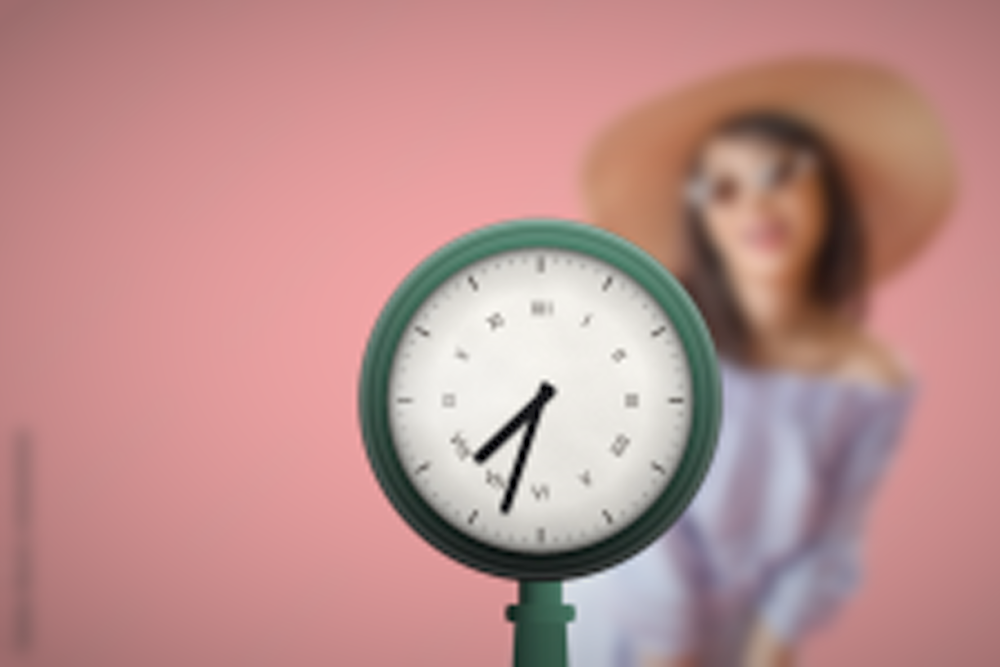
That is 7:33
